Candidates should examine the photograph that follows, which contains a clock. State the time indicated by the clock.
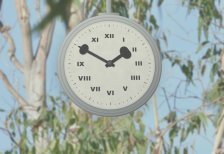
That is 1:50
